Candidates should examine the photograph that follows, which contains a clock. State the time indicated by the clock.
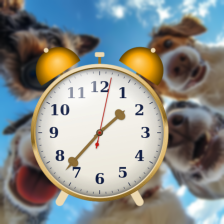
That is 1:37:02
